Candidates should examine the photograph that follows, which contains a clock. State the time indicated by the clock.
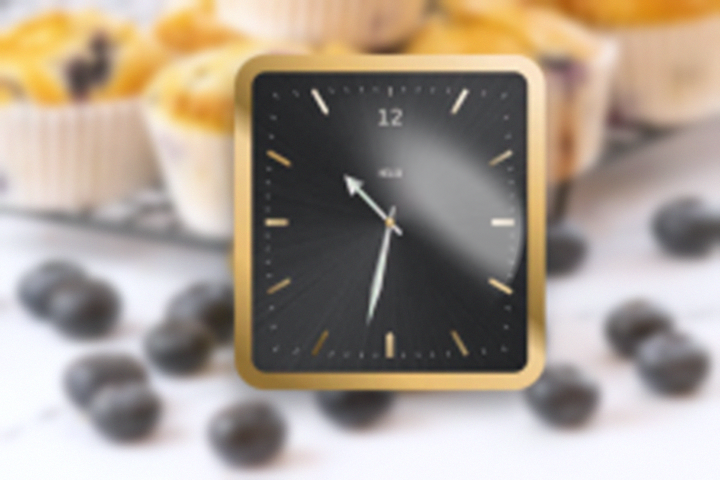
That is 10:32
